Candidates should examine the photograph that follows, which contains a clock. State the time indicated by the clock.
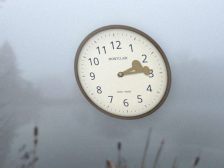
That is 2:14
